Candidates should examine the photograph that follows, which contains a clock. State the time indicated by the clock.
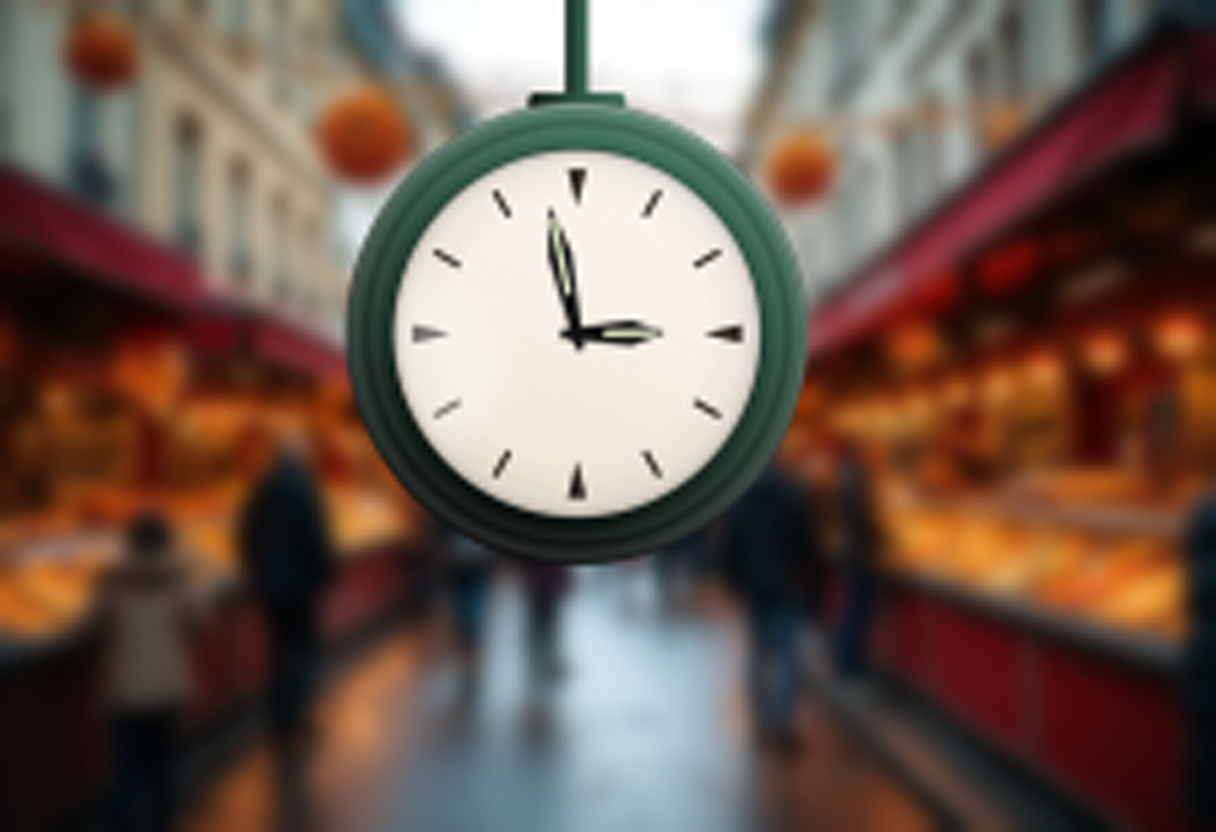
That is 2:58
